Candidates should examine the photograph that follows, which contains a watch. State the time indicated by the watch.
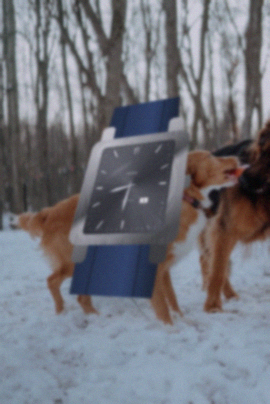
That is 8:31
